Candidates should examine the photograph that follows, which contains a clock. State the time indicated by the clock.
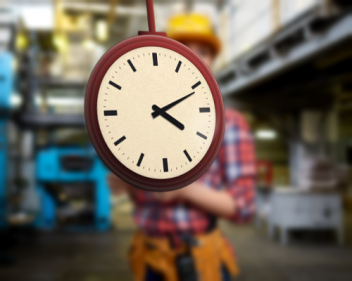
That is 4:11
